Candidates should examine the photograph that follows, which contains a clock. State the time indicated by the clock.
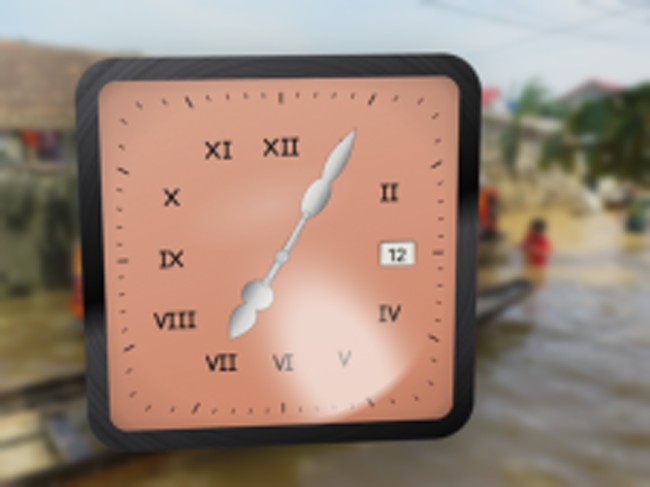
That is 7:05
